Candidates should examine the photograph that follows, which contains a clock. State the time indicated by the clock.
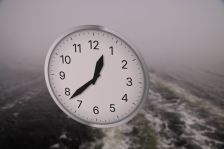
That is 12:38
